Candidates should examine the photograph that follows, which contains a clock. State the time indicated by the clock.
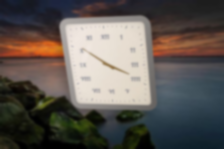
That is 3:51
